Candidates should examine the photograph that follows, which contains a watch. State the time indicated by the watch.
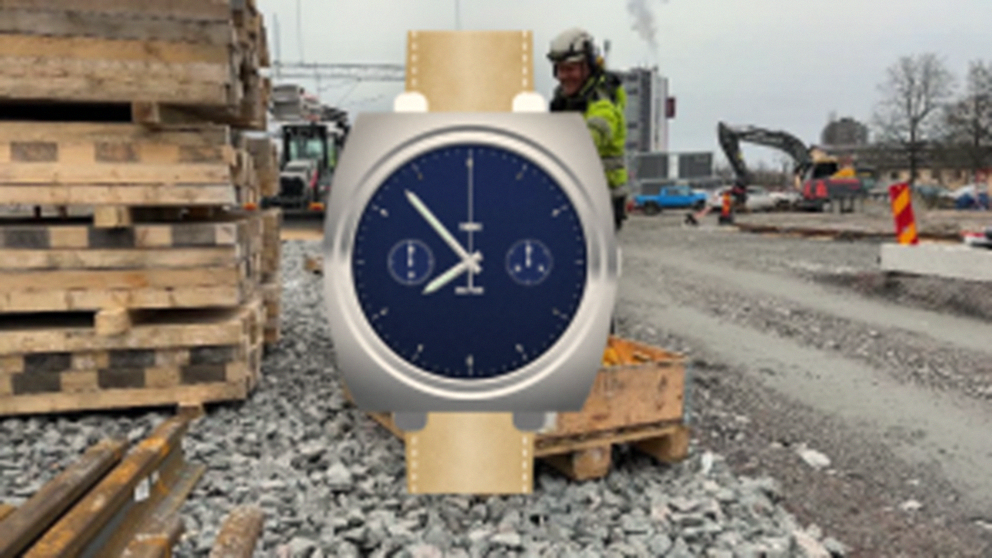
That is 7:53
